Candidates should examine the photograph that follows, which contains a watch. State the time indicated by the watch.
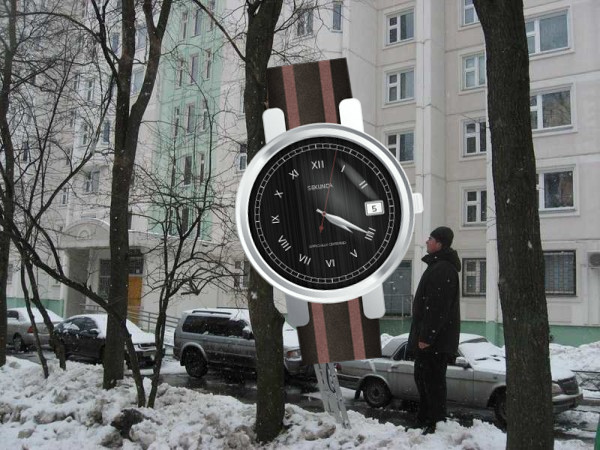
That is 4:20:03
